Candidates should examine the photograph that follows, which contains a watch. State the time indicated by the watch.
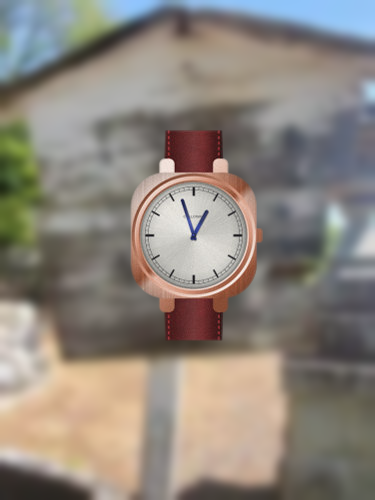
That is 12:57
